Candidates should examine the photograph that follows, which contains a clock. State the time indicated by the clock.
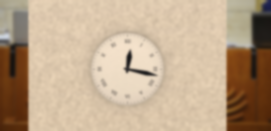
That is 12:17
